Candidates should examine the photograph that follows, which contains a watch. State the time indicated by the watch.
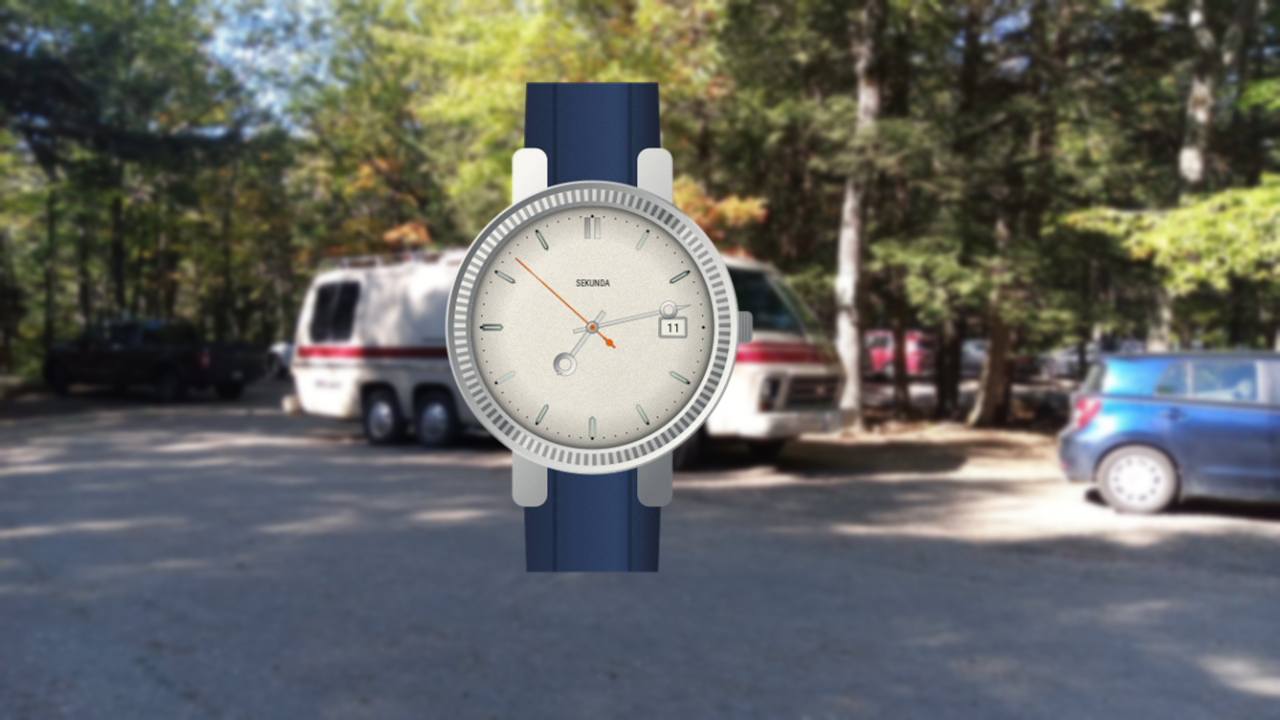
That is 7:12:52
